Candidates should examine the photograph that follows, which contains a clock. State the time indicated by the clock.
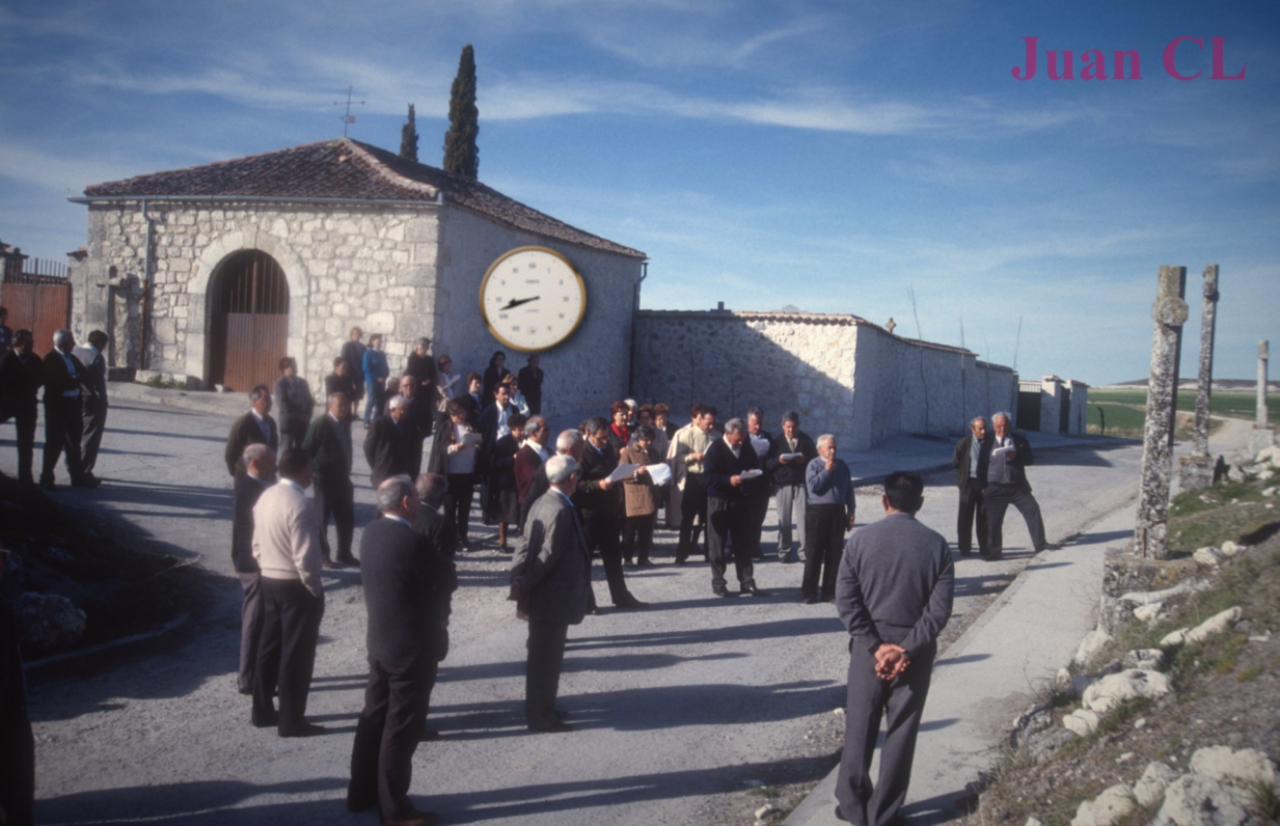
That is 8:42
